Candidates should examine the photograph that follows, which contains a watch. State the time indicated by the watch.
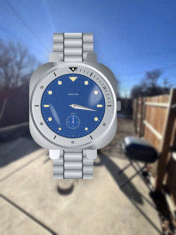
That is 3:17
